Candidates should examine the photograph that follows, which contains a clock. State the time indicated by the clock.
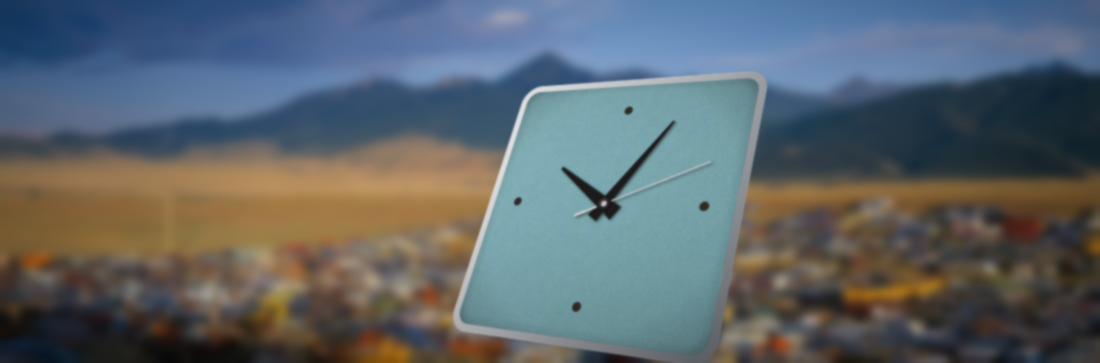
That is 10:05:11
